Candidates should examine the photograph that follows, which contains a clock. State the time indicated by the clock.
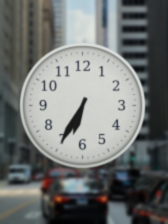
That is 6:35
